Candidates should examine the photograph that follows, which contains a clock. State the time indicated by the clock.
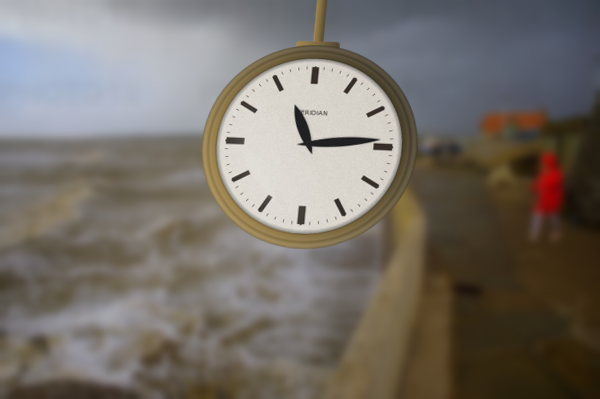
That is 11:14
